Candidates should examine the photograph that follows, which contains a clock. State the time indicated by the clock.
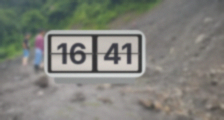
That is 16:41
